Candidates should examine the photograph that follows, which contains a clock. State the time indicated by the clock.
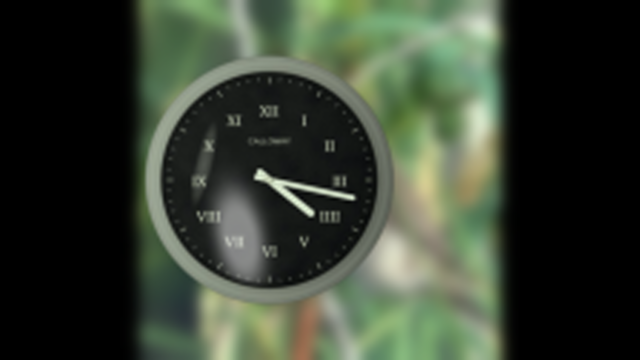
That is 4:17
